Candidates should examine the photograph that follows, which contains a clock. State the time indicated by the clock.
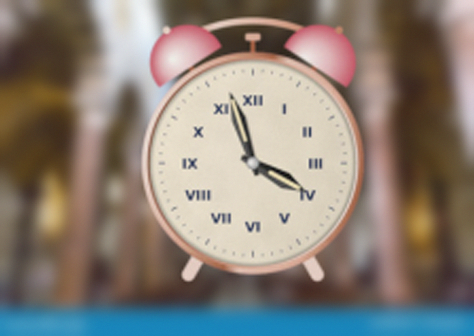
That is 3:57
